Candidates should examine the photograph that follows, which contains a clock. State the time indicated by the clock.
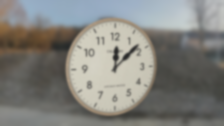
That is 12:08
